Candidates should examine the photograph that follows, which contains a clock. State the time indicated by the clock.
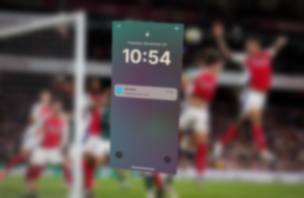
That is 10:54
